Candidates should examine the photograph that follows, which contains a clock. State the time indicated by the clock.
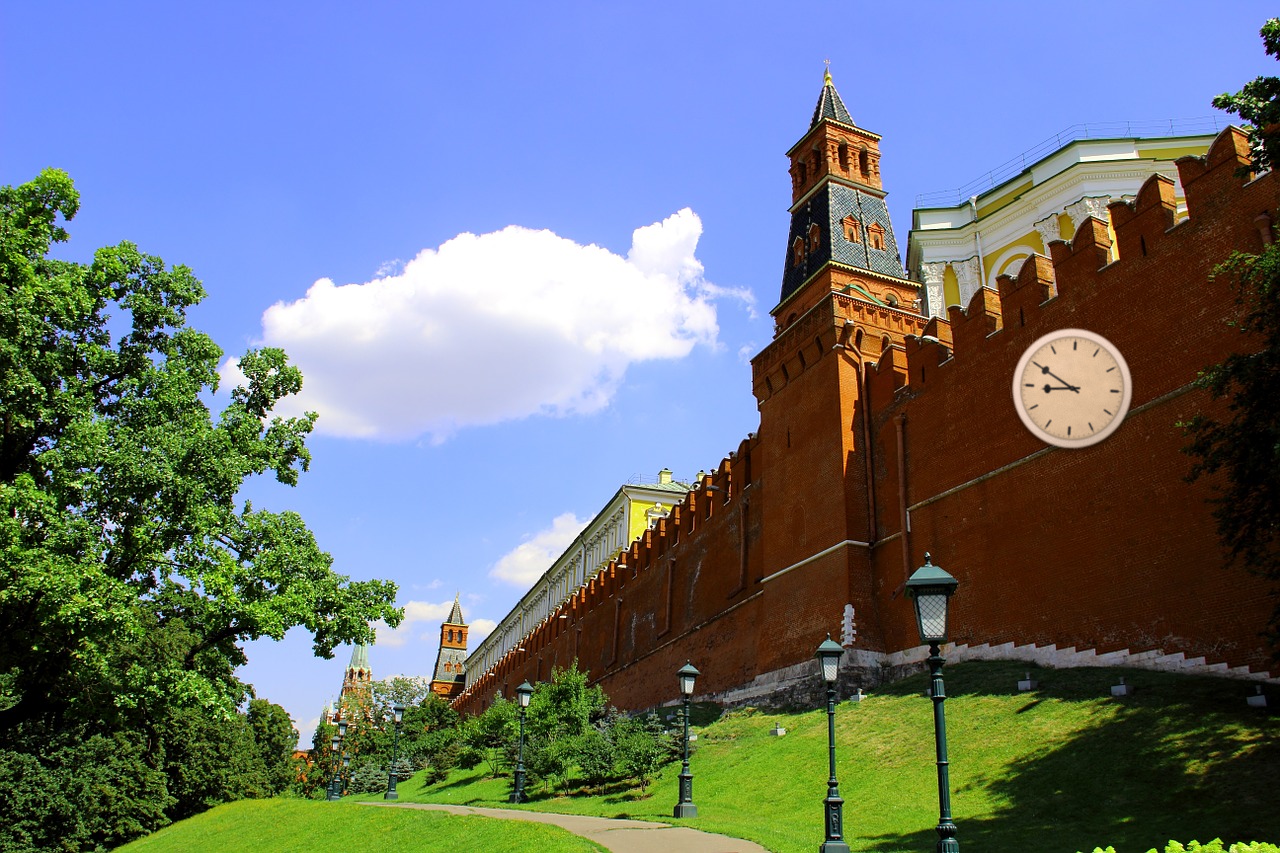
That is 8:50
